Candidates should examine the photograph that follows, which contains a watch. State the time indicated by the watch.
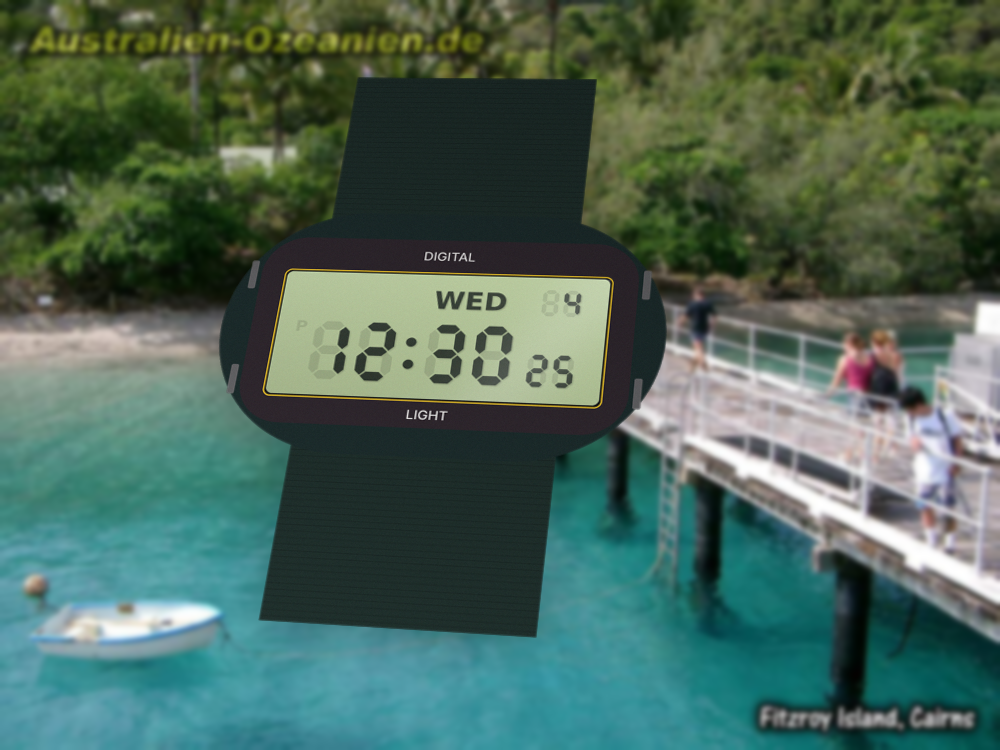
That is 12:30:25
